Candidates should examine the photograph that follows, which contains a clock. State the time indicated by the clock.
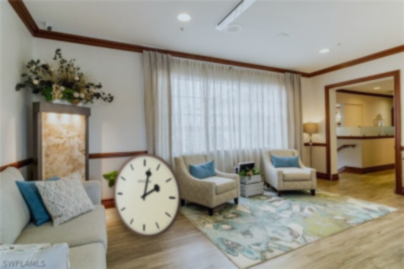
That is 2:02
